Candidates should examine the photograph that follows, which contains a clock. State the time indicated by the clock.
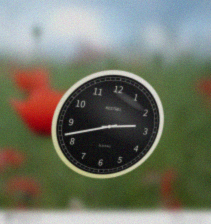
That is 2:42
